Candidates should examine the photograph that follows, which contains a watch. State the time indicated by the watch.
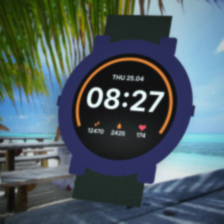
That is 8:27
